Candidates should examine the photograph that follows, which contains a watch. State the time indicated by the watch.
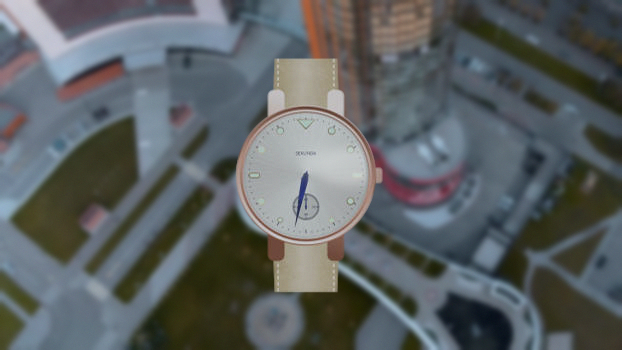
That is 6:32
